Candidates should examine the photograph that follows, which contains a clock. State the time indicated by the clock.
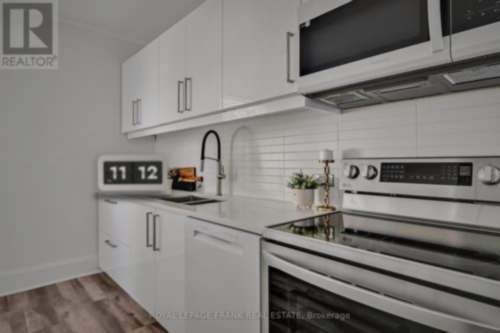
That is 11:12
